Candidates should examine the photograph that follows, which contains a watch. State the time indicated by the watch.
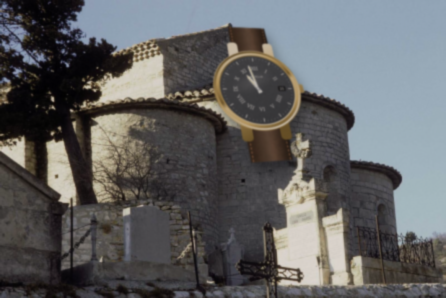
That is 10:58
